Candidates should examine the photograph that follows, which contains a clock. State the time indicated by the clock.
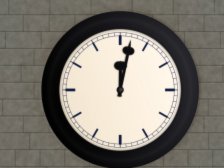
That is 12:02
